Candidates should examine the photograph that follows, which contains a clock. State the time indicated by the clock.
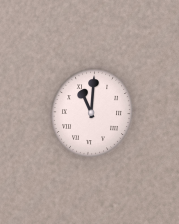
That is 11:00
